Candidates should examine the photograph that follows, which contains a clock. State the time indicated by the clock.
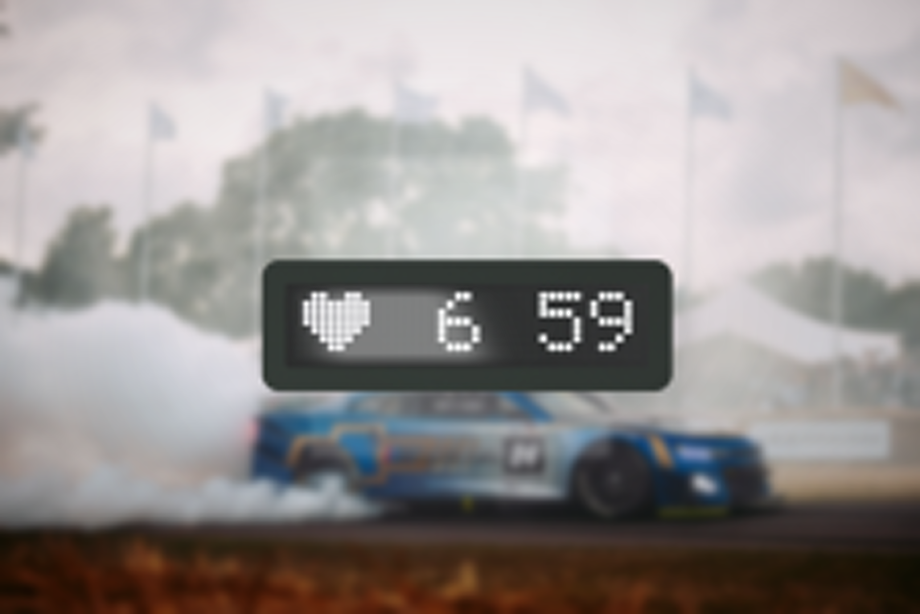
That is 6:59
